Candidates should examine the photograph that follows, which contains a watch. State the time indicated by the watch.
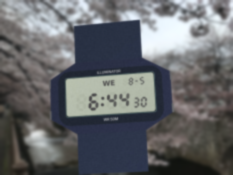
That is 6:44:30
